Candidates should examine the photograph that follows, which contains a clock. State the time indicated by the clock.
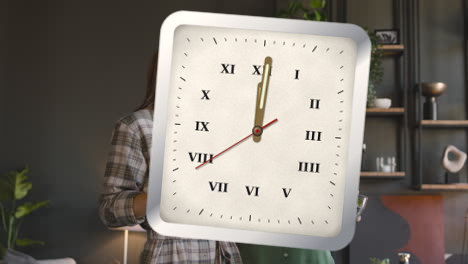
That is 12:00:39
